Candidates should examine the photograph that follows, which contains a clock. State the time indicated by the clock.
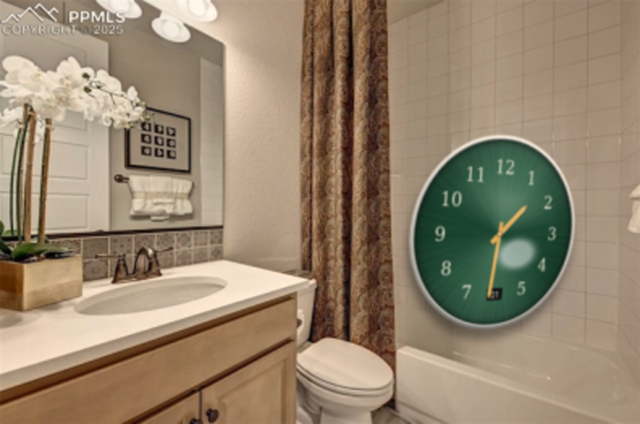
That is 1:31
